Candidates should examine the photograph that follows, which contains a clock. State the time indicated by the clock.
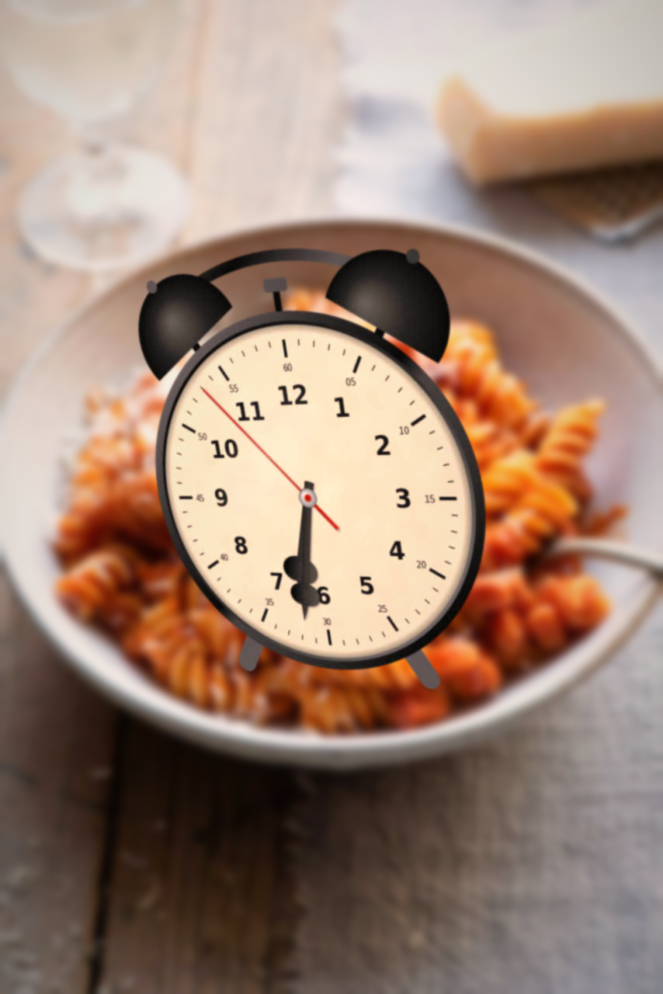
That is 6:31:53
